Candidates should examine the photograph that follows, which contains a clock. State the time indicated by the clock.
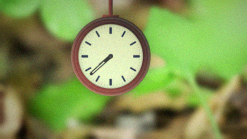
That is 7:38
